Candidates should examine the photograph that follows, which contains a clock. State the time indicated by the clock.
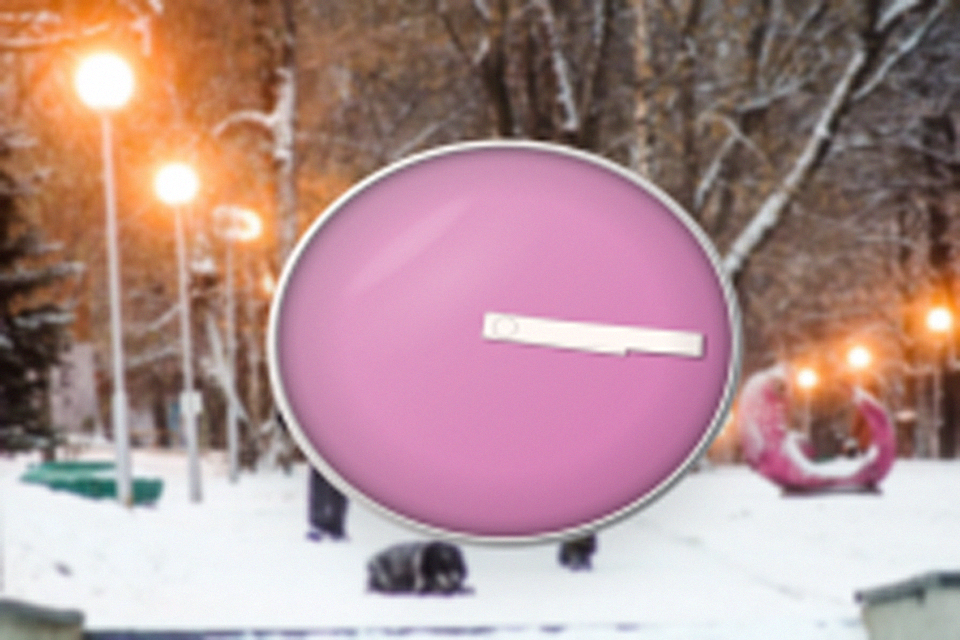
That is 3:16
